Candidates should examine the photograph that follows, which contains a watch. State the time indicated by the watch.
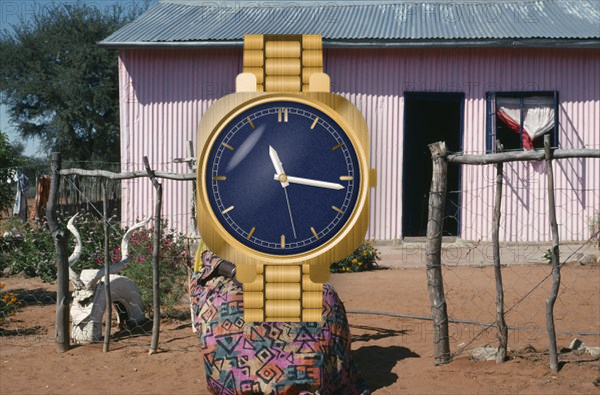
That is 11:16:28
